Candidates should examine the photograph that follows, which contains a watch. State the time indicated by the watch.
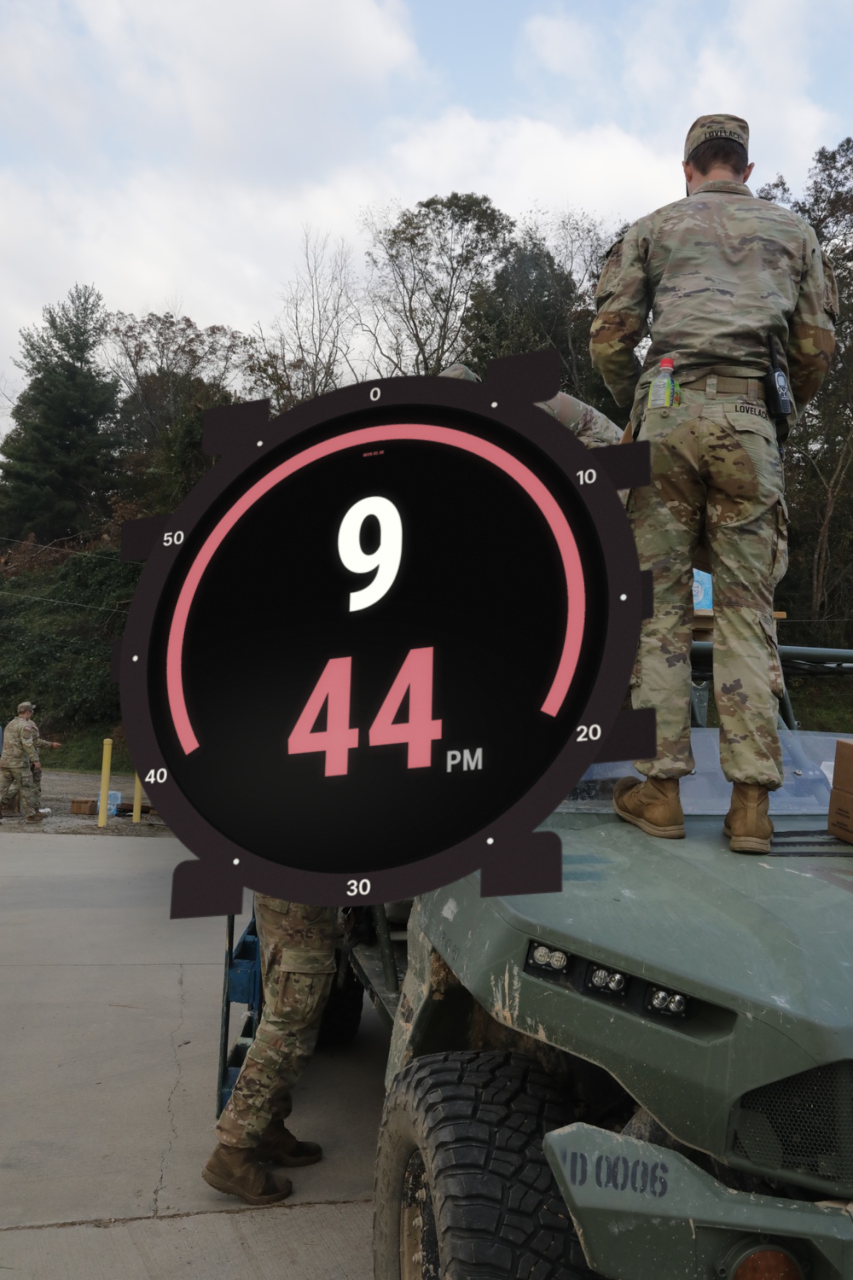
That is 9:44
